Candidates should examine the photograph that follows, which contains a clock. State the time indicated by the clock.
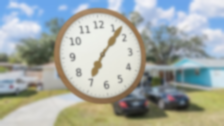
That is 7:07
